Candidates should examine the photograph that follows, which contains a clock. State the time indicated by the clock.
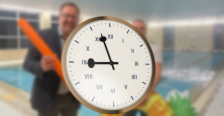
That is 8:57
